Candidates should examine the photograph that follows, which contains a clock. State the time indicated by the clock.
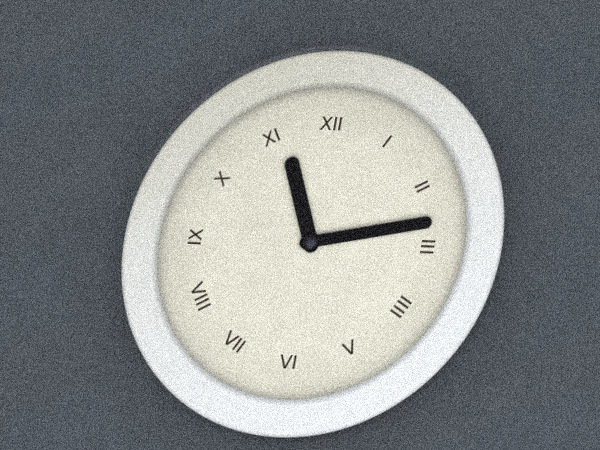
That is 11:13
